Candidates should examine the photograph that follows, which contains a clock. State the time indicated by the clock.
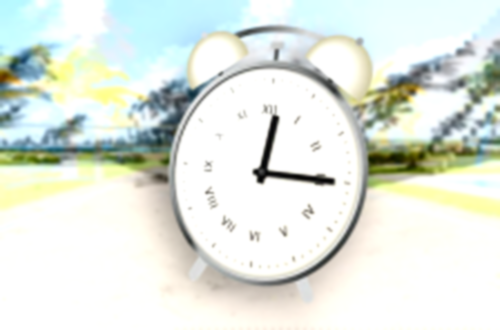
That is 12:15
